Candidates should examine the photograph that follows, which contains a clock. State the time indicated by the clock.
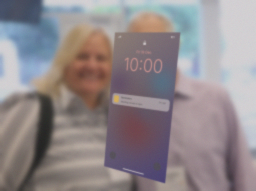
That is 10:00
